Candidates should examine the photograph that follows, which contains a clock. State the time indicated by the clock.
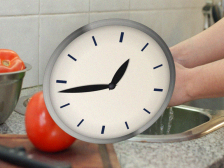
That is 12:43
